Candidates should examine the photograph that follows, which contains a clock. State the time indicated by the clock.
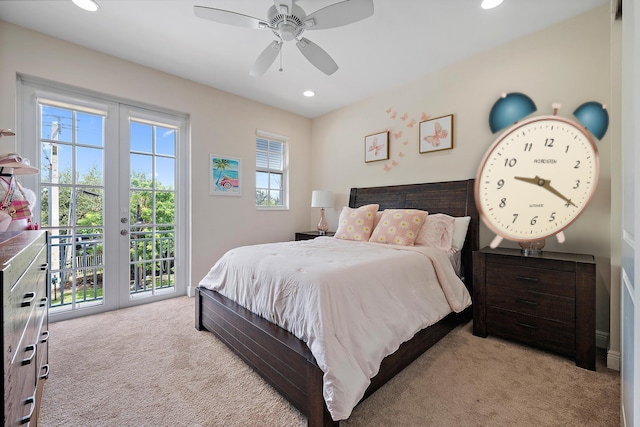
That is 9:20
